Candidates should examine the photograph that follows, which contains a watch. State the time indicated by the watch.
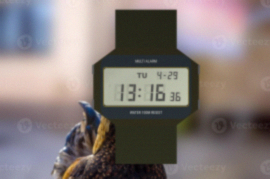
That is 13:16
